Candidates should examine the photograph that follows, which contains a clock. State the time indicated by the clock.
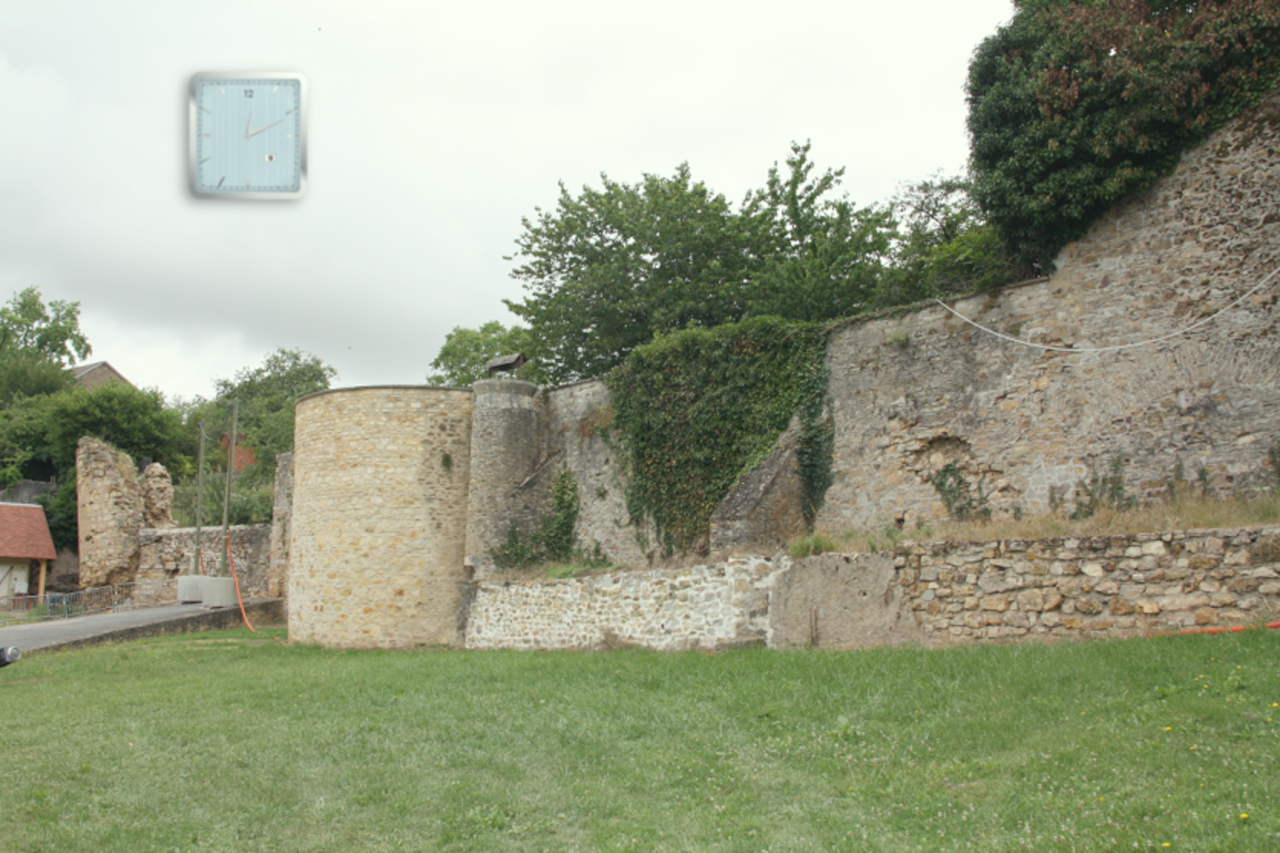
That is 12:11
